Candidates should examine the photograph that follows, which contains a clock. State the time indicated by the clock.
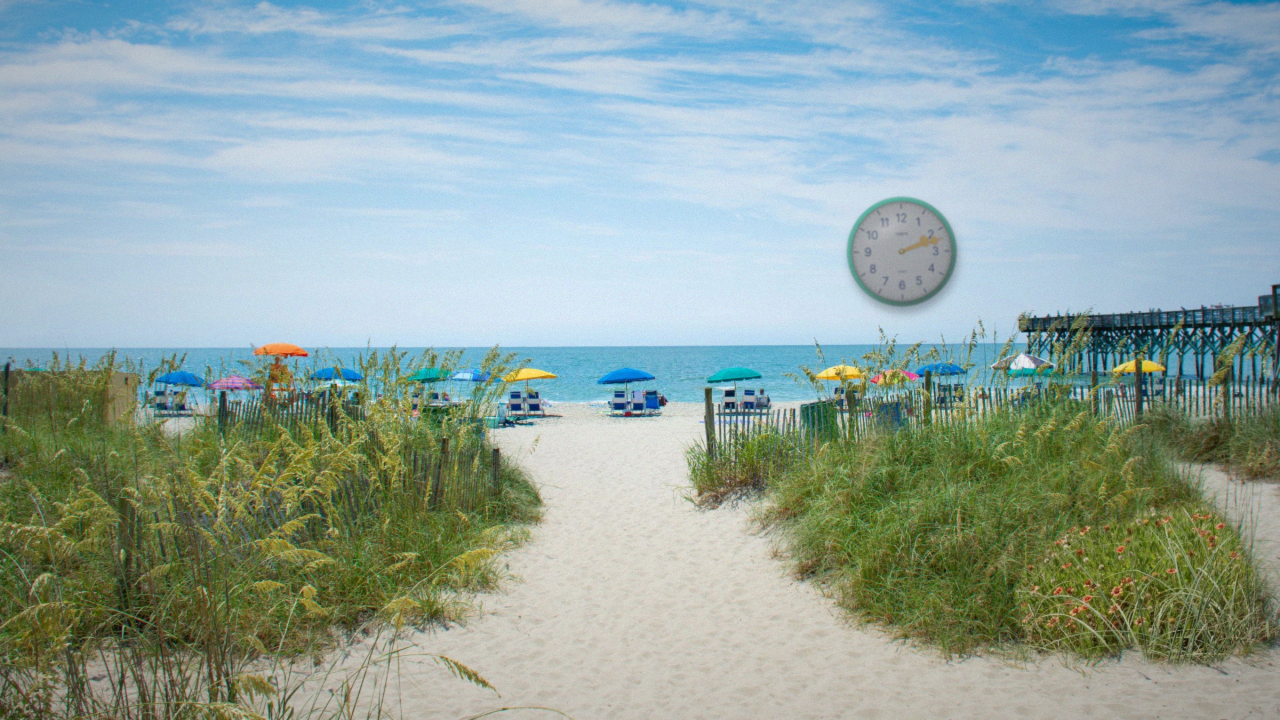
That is 2:12
